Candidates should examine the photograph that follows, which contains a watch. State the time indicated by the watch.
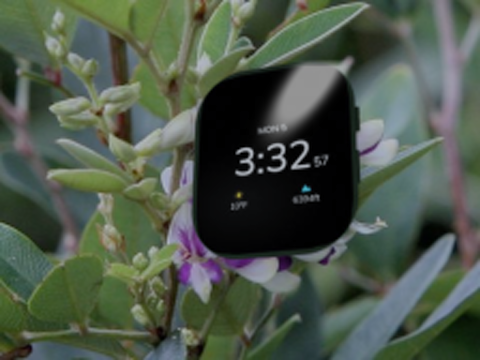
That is 3:32
